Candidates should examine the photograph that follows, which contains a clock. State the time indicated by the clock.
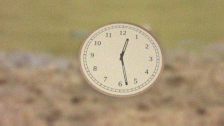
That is 12:28
